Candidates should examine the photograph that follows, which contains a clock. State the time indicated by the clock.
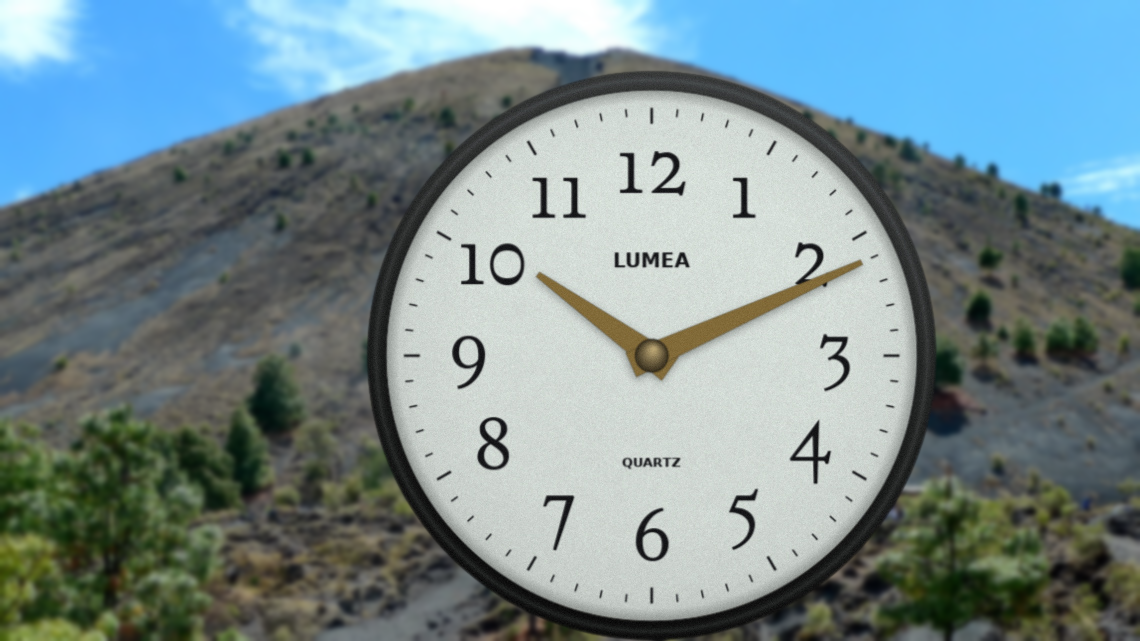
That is 10:11
